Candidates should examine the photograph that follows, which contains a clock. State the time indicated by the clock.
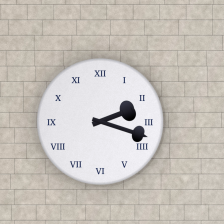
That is 2:18
